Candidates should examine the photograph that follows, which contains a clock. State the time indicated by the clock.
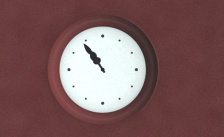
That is 10:54
